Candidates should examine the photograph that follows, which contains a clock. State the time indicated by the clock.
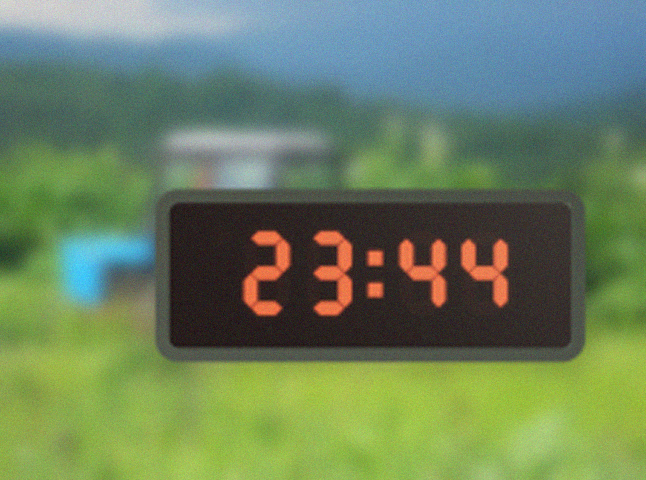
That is 23:44
